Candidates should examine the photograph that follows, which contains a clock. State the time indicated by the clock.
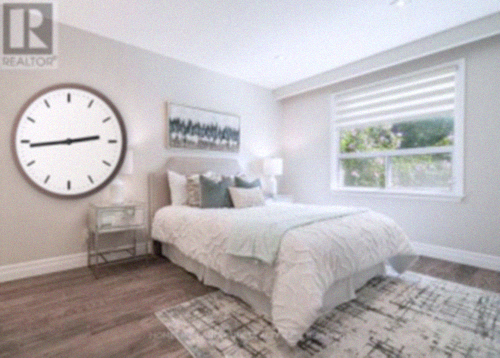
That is 2:44
